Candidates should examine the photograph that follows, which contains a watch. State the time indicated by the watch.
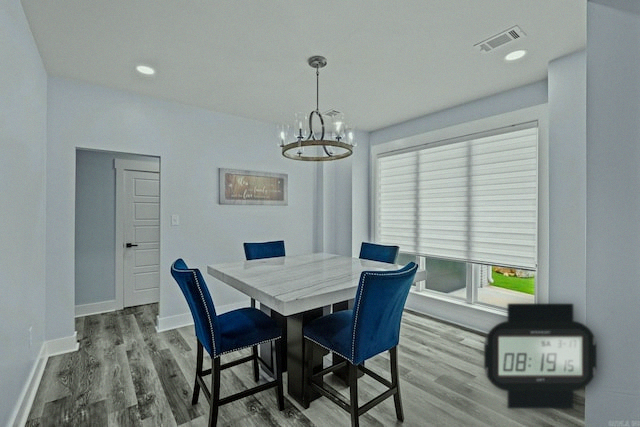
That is 8:19:15
